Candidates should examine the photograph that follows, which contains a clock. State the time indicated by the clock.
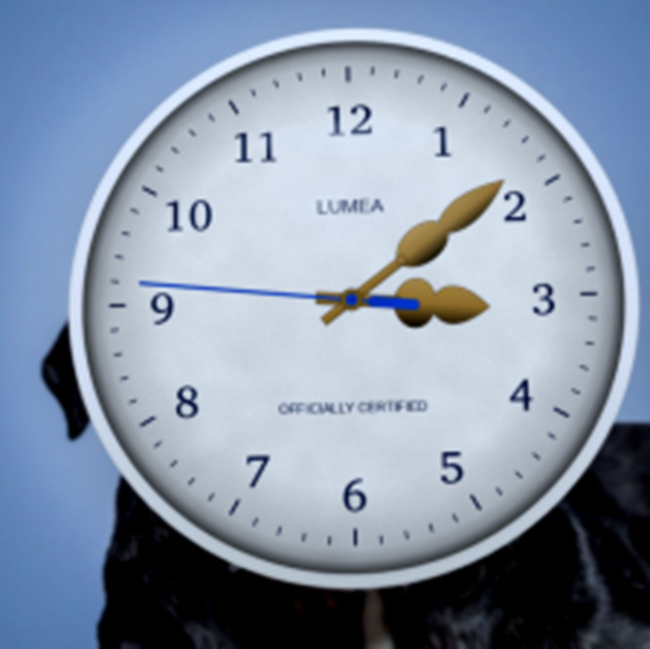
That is 3:08:46
